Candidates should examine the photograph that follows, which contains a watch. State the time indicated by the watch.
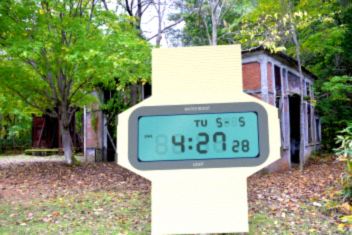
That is 4:27:28
